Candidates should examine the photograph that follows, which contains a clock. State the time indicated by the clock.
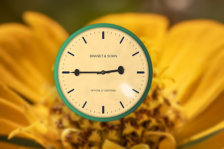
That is 2:45
